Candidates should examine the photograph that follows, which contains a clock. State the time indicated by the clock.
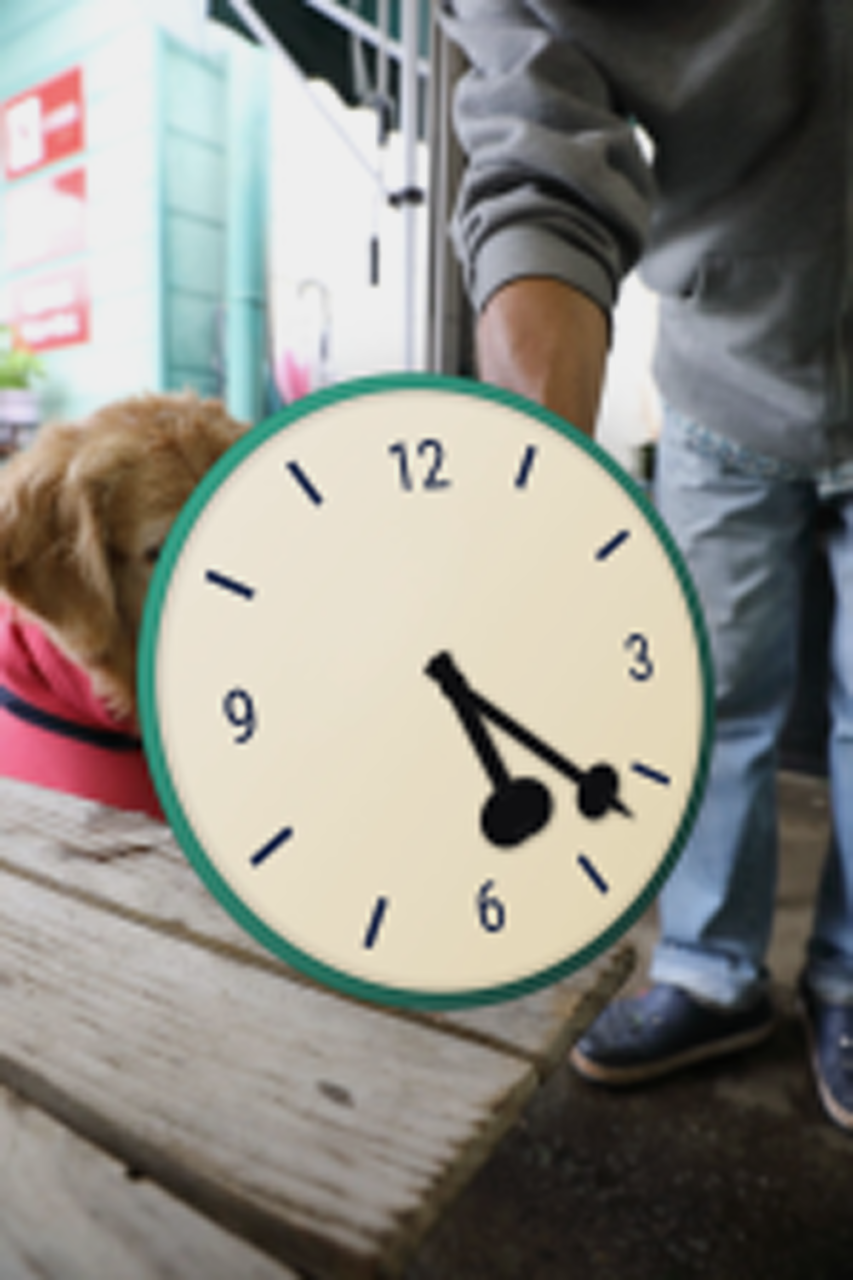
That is 5:22
